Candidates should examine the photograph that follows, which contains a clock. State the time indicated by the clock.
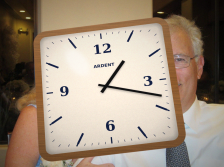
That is 1:18
